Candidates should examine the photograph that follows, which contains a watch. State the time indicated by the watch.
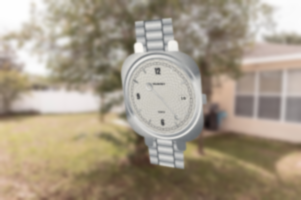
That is 10:23
